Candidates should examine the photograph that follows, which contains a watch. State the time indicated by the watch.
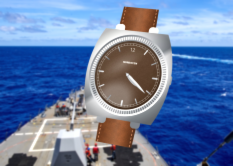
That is 4:21
